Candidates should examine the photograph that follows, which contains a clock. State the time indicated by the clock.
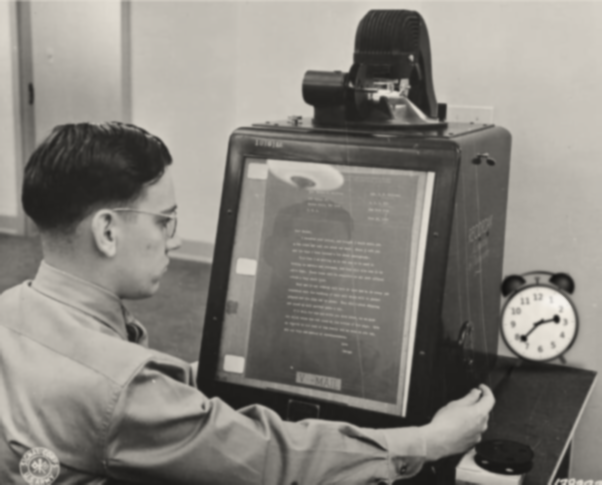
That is 2:38
